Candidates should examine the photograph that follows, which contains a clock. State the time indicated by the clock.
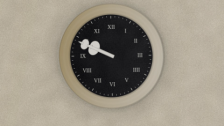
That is 9:49
